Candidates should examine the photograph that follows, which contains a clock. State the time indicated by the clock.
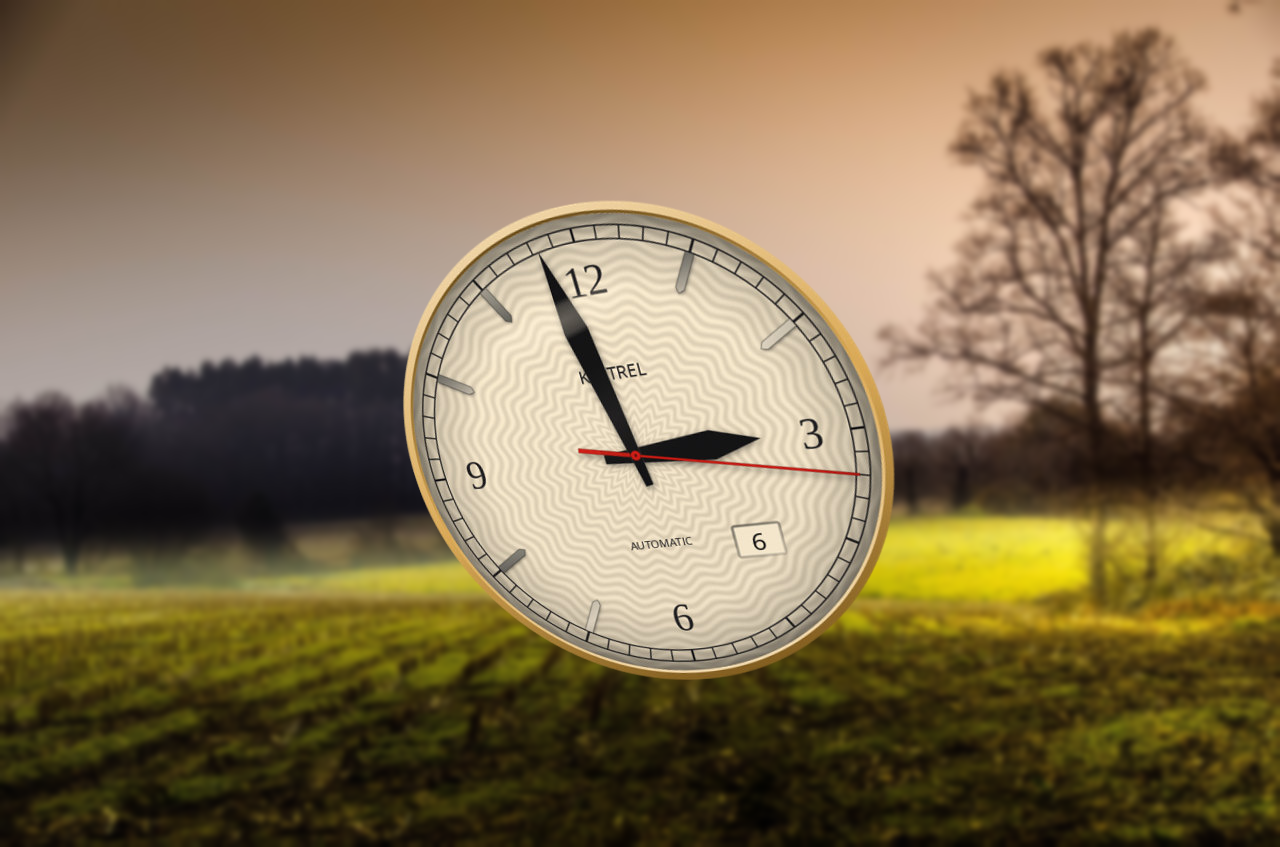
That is 2:58:17
